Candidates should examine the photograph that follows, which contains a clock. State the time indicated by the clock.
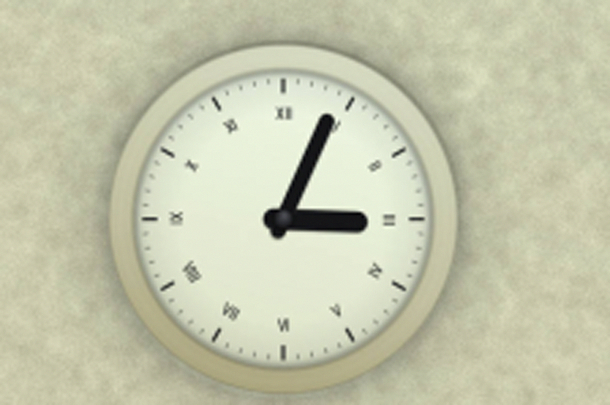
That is 3:04
